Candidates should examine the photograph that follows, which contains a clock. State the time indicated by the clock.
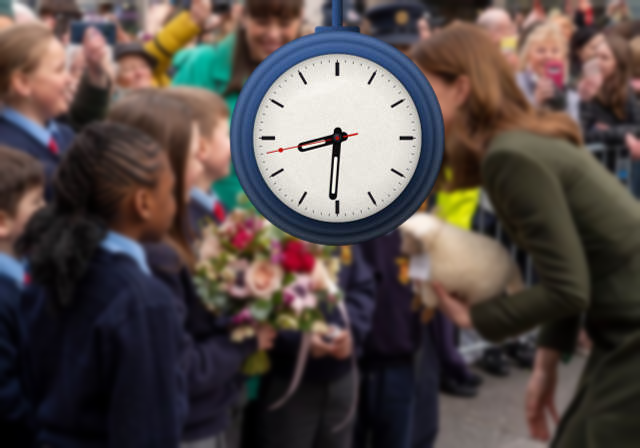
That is 8:30:43
